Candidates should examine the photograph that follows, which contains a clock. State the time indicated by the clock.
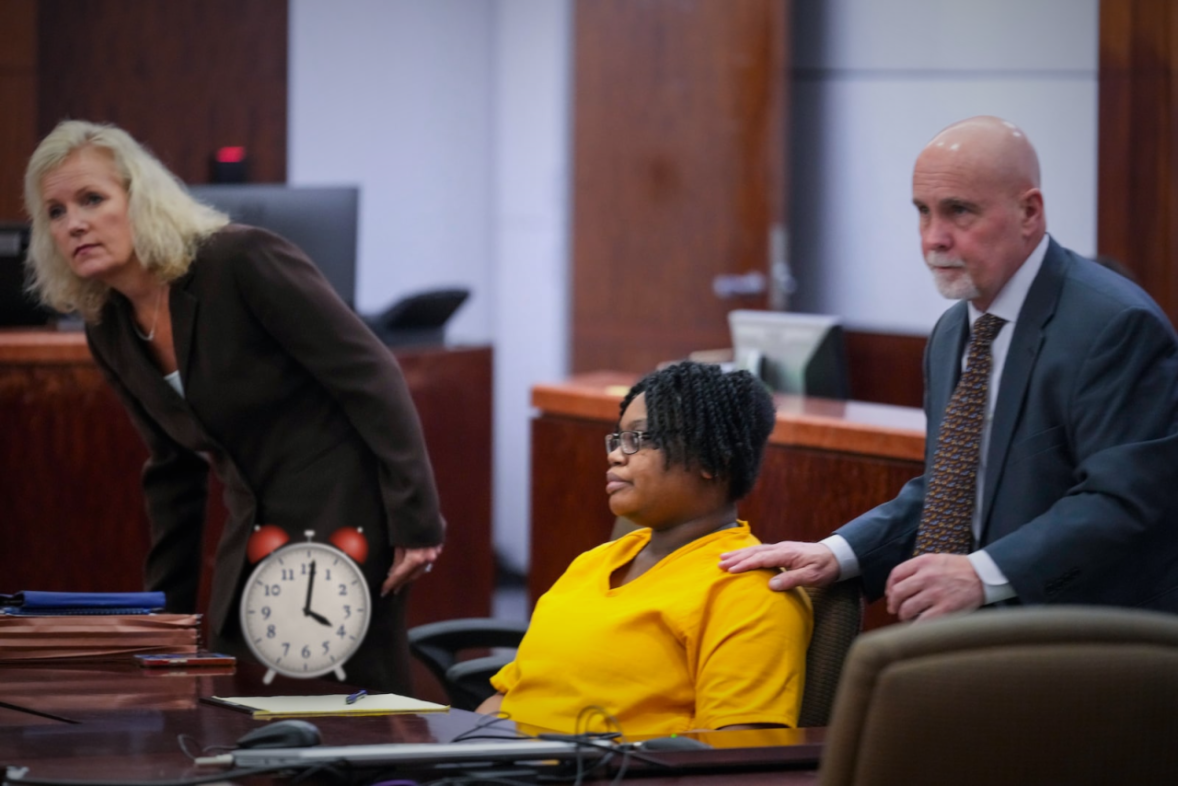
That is 4:01
